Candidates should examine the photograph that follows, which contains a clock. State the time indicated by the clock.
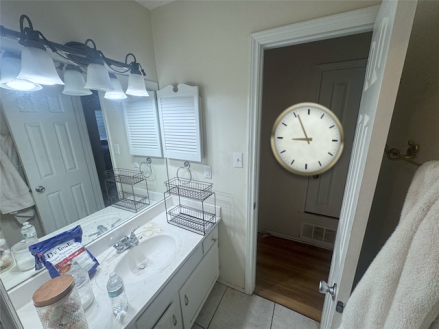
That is 8:56
